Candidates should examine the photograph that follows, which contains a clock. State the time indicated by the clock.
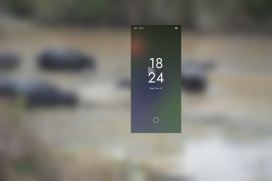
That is 18:24
